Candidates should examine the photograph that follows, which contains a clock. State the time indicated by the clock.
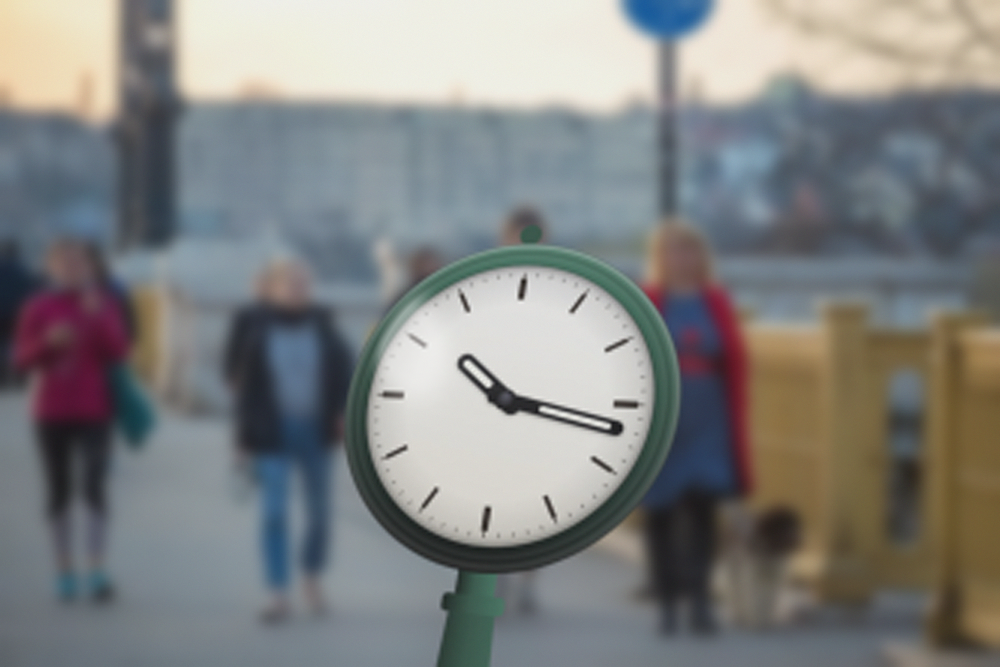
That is 10:17
